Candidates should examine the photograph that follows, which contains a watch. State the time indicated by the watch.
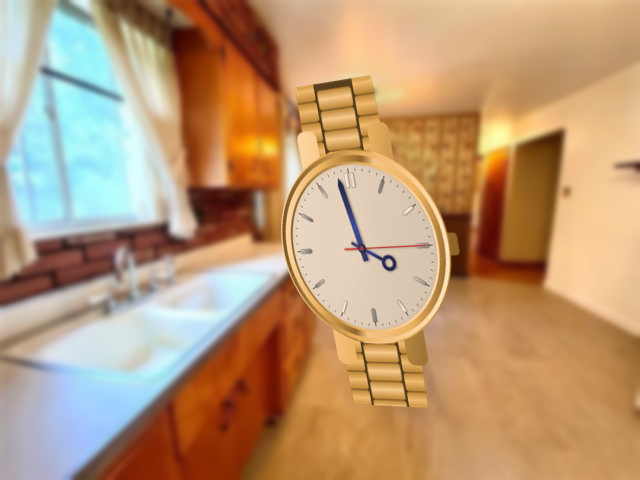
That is 3:58:15
